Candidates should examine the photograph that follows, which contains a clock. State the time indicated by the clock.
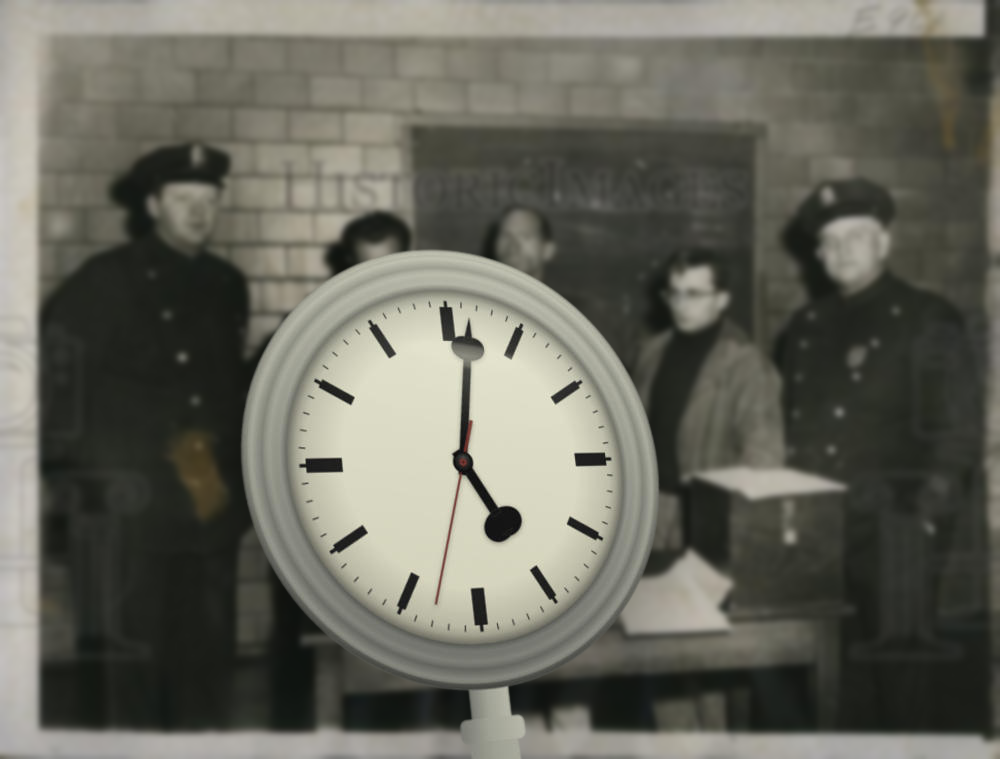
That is 5:01:33
